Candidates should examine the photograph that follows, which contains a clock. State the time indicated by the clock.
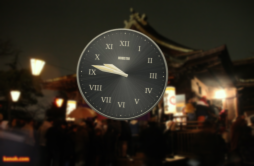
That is 9:47
